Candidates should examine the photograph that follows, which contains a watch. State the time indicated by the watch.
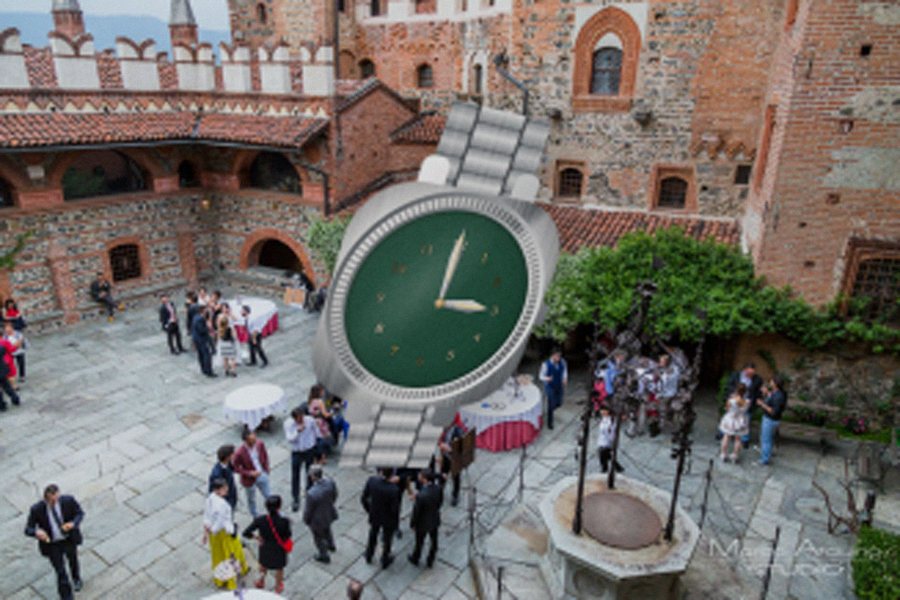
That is 3:00
